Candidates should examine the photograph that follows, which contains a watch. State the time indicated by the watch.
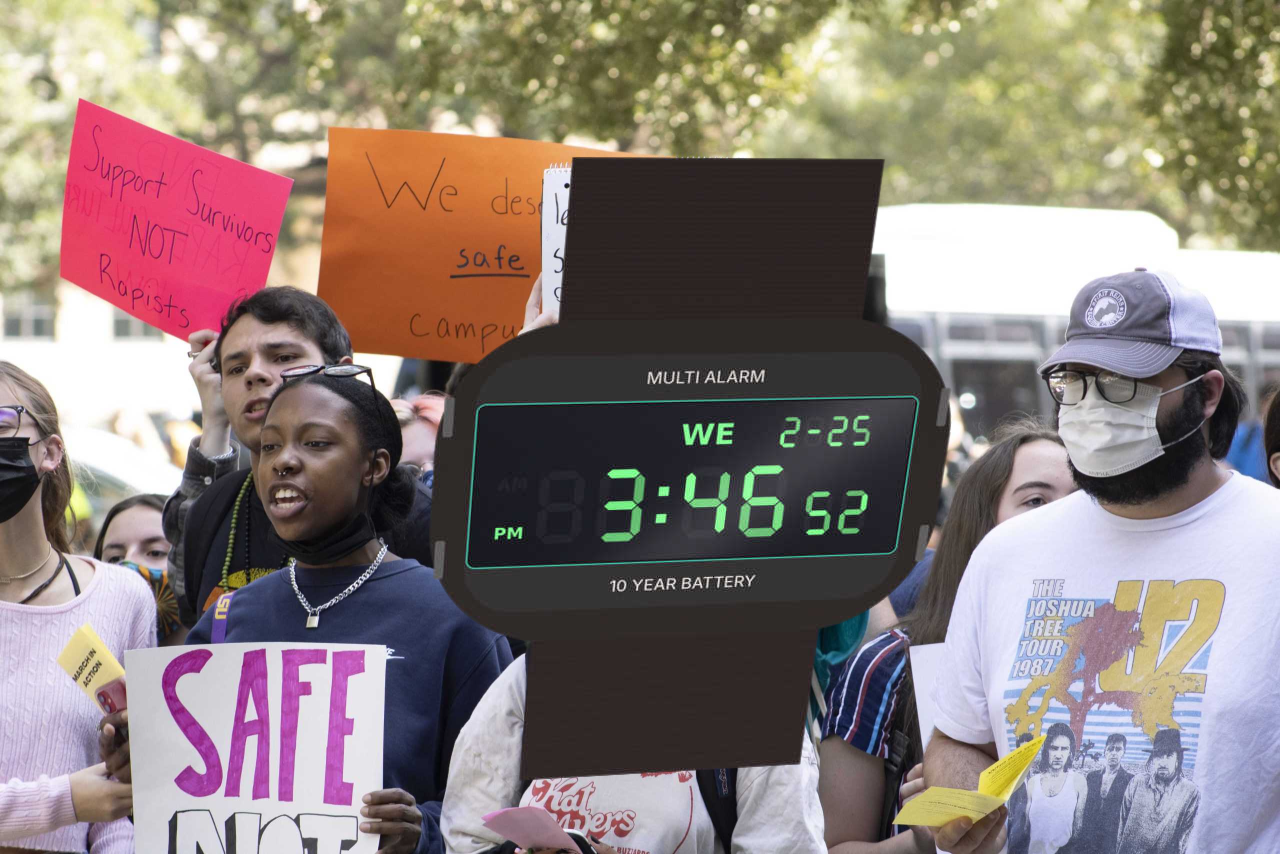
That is 3:46:52
